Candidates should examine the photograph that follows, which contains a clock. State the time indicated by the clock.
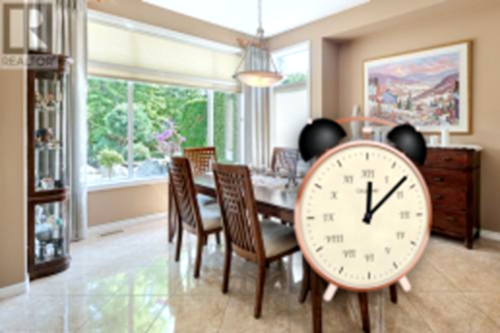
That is 12:08
